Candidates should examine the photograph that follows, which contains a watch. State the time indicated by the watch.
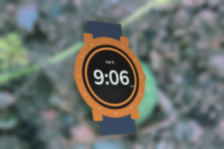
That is 9:06
